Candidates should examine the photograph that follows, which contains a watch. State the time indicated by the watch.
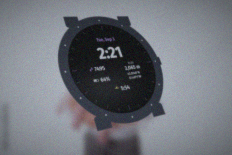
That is 2:21
